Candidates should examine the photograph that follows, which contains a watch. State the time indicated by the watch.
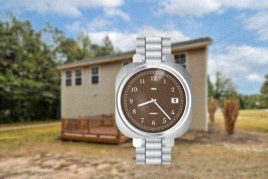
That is 8:23
